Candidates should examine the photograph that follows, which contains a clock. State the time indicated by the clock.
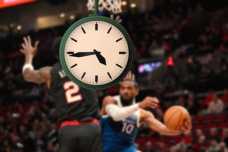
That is 4:44
